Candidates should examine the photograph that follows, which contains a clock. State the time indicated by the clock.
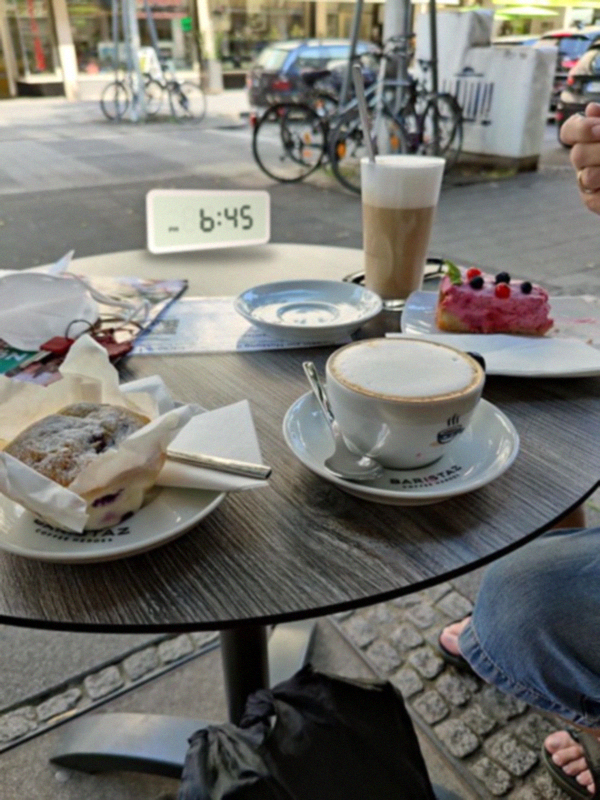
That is 6:45
